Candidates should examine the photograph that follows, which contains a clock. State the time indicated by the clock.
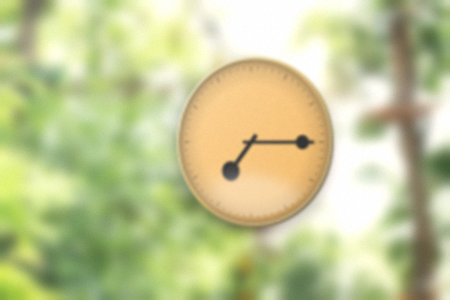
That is 7:15
